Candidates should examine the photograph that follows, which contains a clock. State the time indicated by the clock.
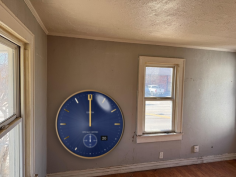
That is 12:00
